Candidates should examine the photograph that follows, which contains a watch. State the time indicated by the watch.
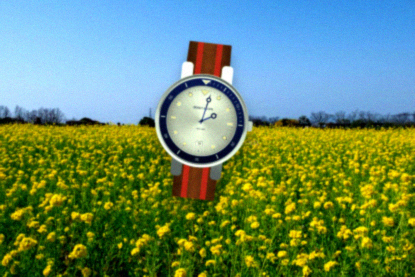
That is 2:02
